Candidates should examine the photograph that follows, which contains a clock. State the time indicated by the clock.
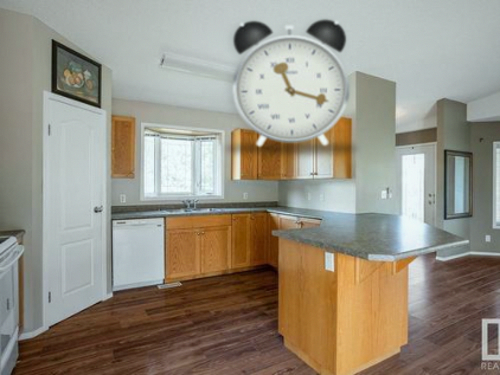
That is 11:18
